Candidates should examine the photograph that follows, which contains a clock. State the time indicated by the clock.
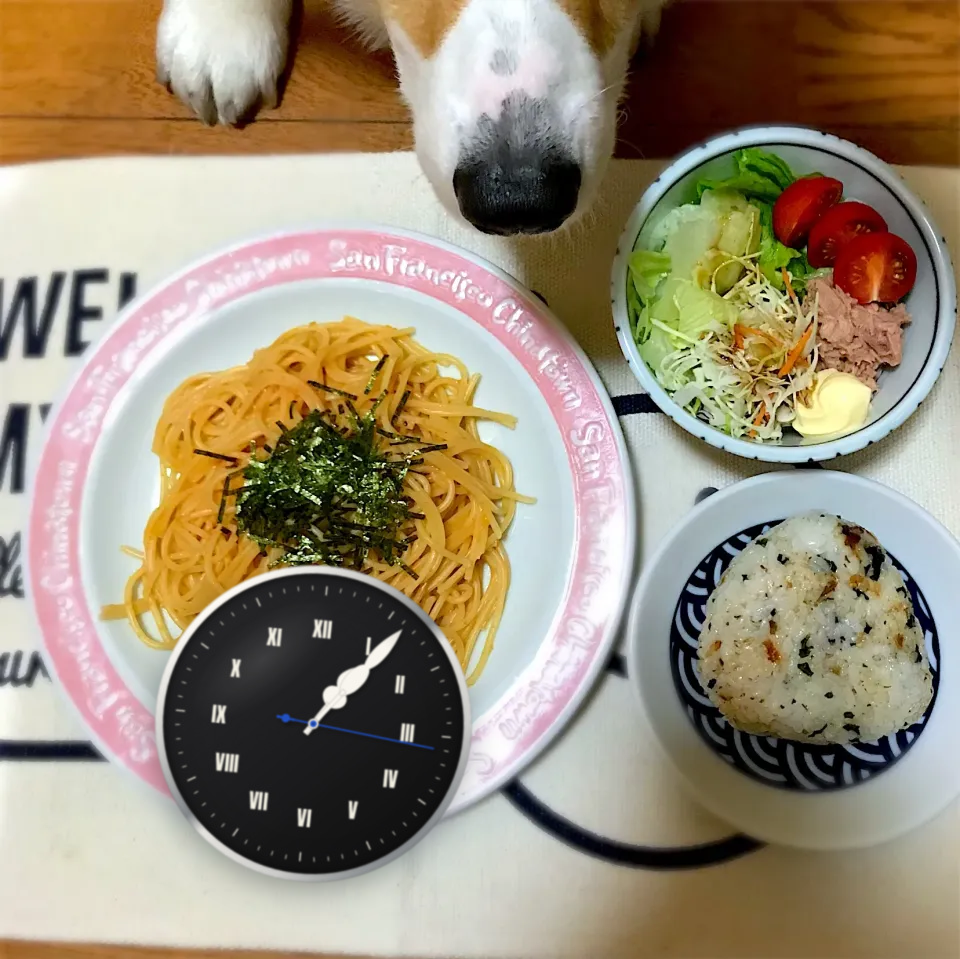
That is 1:06:16
